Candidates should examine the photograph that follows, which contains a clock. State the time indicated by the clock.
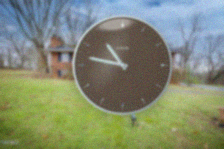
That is 10:47
